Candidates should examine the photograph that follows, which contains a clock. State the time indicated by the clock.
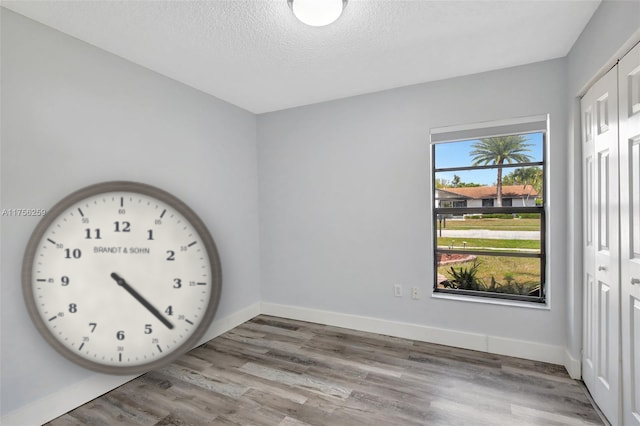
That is 4:22
